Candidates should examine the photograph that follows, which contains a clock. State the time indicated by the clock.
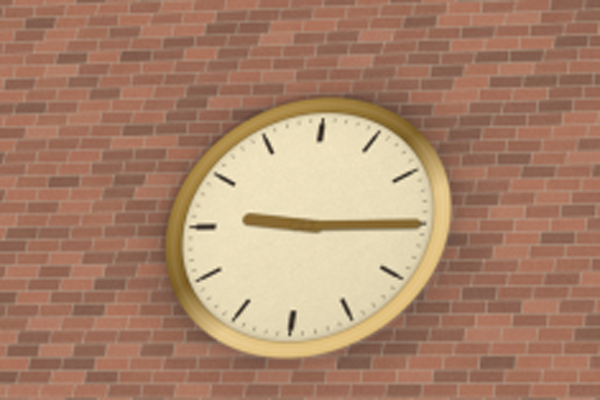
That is 9:15
